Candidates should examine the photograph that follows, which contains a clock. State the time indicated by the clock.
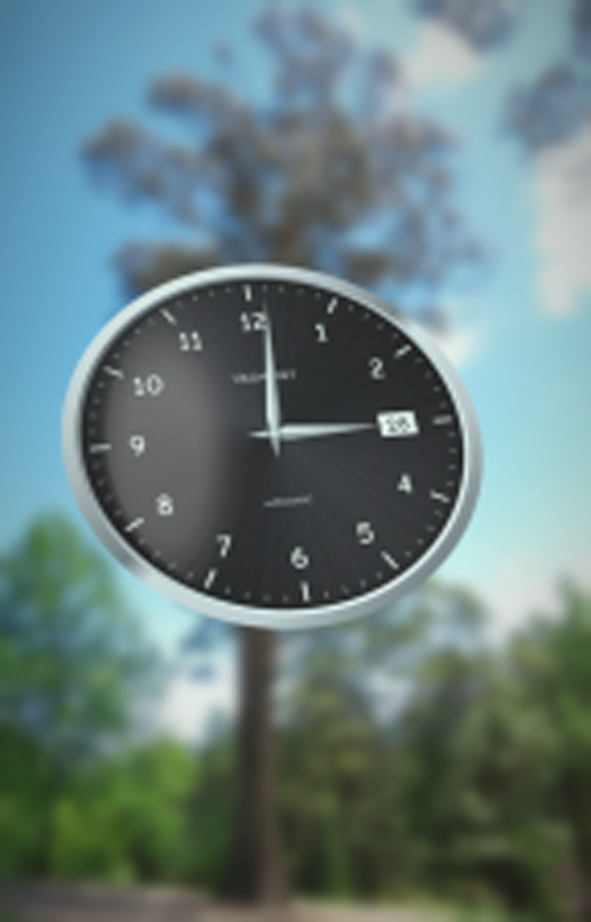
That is 3:01
